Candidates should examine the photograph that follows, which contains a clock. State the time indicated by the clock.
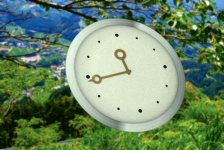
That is 11:44
